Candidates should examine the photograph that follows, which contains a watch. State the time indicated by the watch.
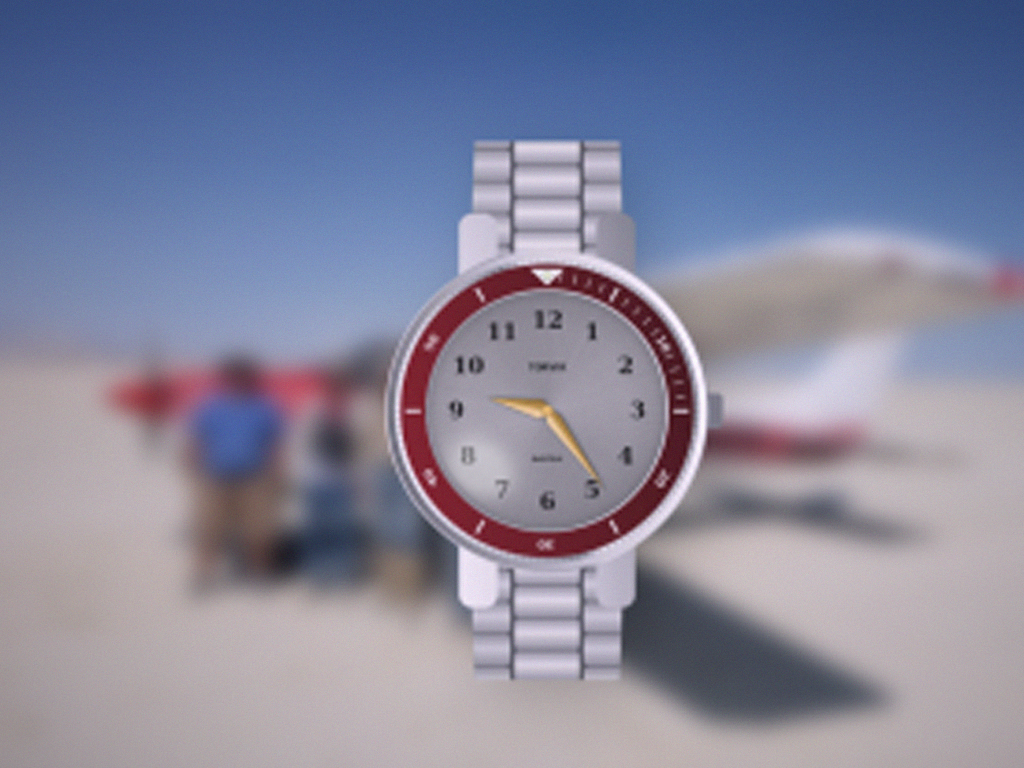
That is 9:24
